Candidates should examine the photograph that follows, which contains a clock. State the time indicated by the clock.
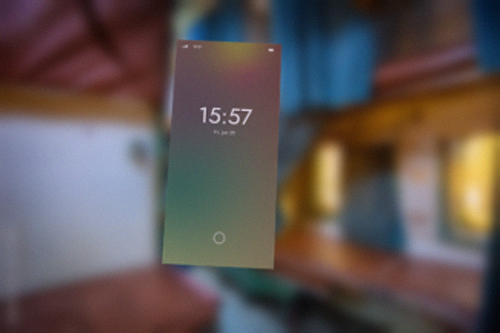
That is 15:57
